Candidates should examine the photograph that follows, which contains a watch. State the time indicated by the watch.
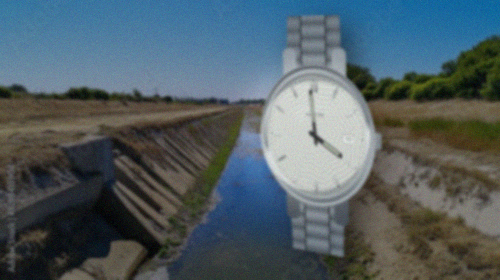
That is 3:59
